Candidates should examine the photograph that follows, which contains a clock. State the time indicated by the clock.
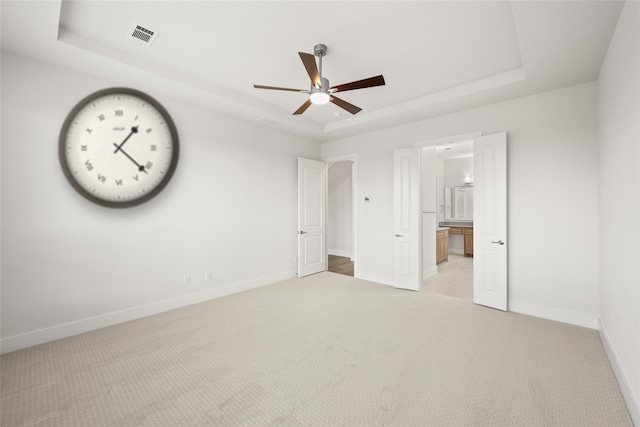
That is 1:22
